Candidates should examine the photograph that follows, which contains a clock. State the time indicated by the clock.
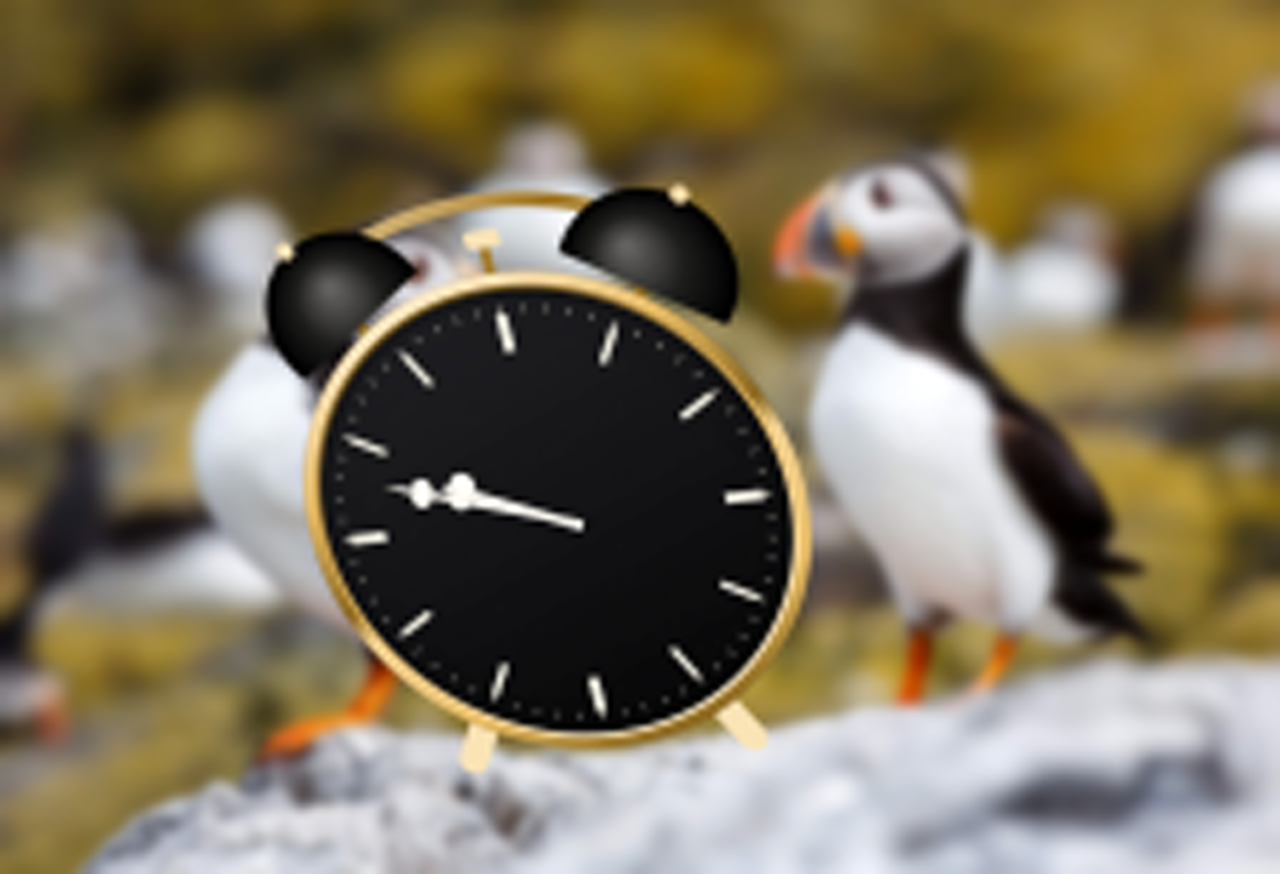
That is 9:48
